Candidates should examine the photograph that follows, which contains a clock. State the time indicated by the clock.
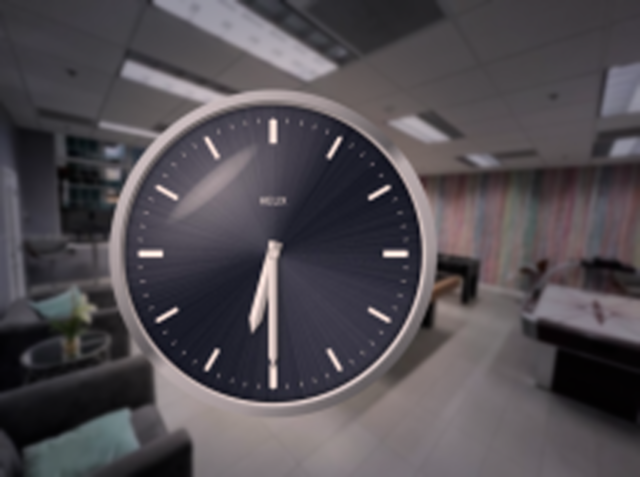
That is 6:30
